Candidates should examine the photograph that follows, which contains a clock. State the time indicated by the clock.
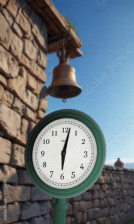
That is 6:02
